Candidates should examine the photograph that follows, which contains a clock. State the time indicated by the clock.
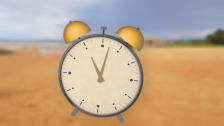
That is 11:02
